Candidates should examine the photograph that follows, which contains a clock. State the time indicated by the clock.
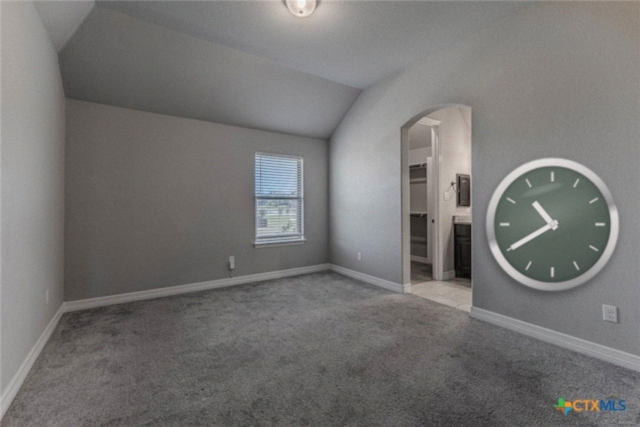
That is 10:40
